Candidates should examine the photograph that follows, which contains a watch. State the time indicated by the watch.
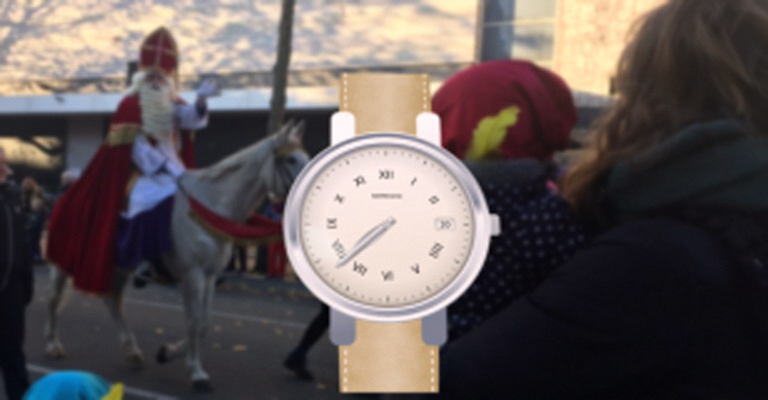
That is 7:38
